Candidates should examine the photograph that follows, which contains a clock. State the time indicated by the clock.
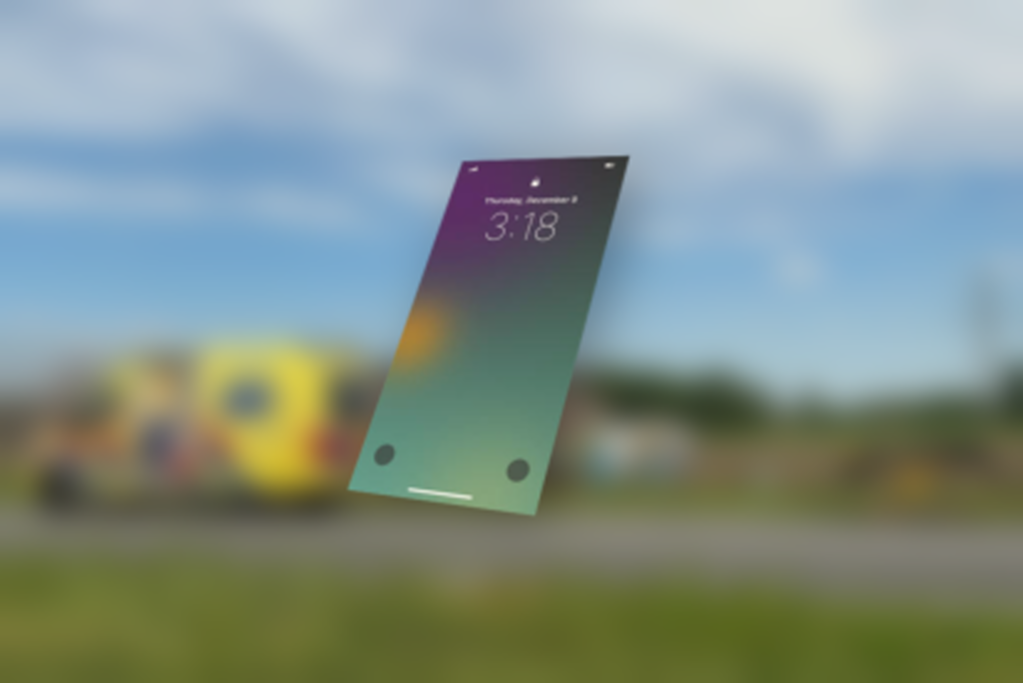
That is 3:18
